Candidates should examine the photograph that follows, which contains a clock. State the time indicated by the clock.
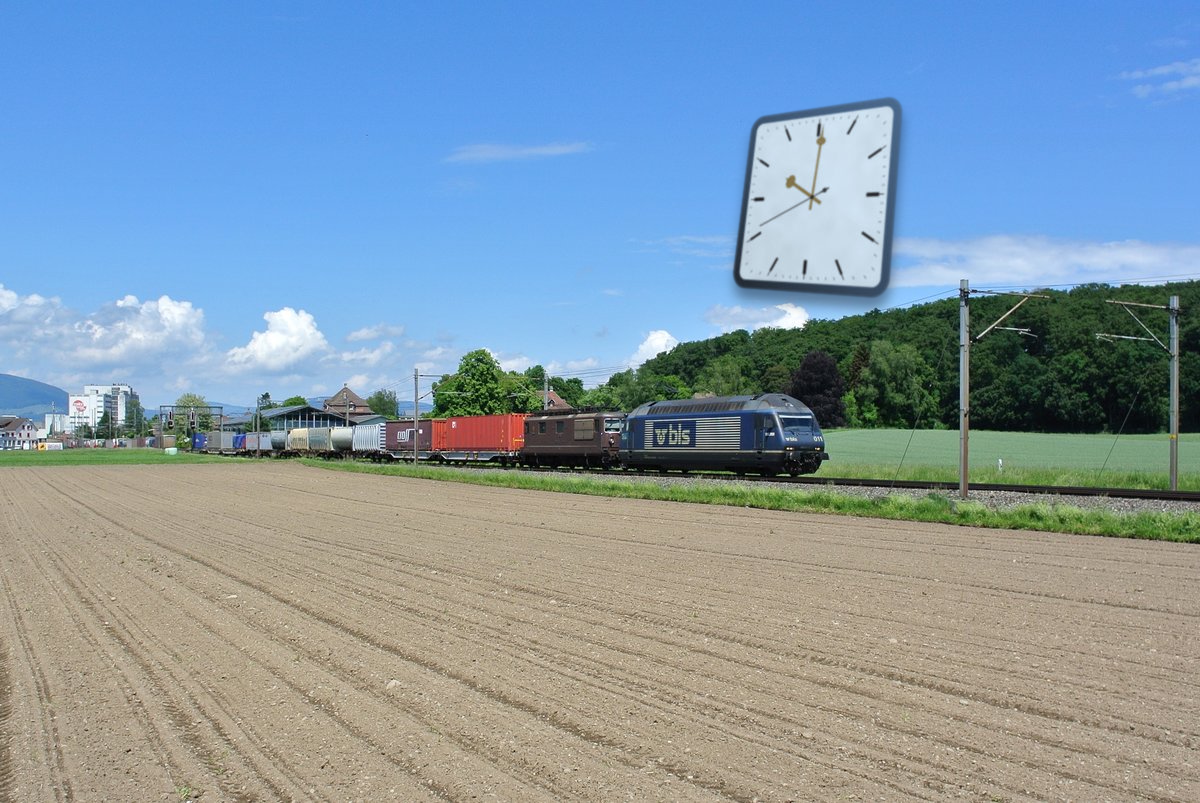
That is 10:00:41
